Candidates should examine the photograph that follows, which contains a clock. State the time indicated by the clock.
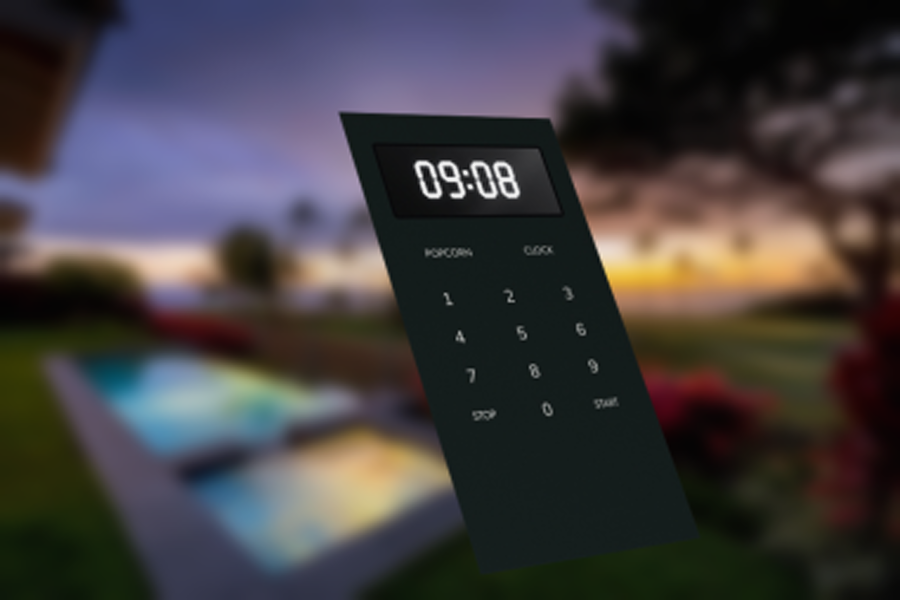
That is 9:08
